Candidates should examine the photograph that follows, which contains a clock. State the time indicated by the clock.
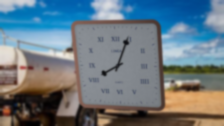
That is 8:04
